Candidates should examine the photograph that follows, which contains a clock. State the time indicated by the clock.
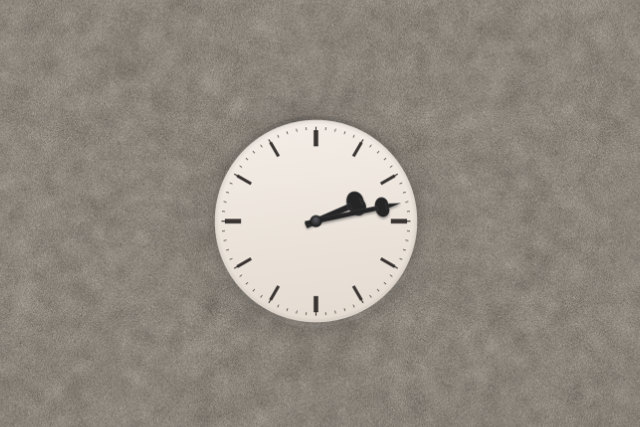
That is 2:13
